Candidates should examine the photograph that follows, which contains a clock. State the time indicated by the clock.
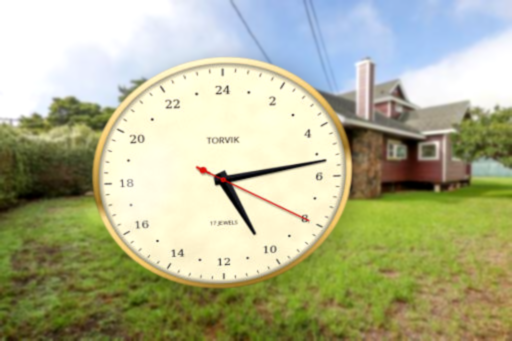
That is 10:13:20
